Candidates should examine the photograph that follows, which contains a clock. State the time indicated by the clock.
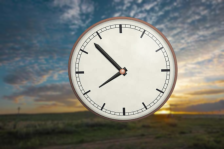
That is 7:53
